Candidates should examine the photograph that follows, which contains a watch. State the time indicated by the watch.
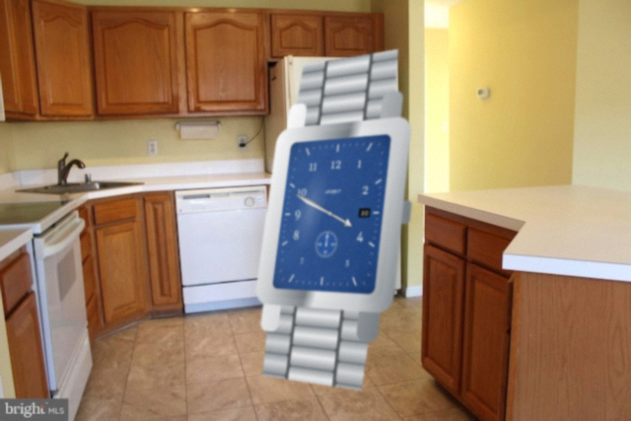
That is 3:49
